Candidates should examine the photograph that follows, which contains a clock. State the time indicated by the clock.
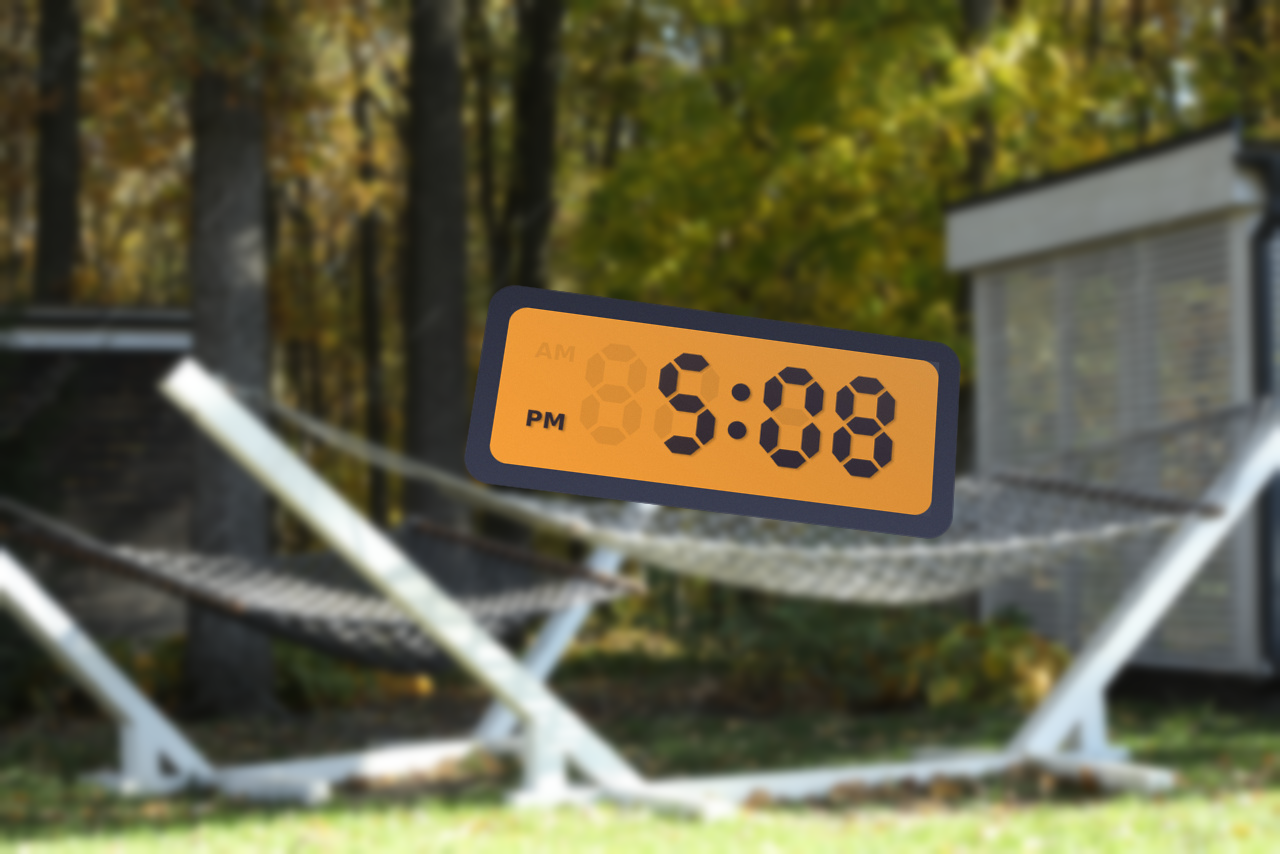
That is 5:08
